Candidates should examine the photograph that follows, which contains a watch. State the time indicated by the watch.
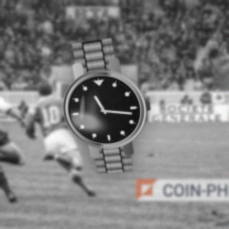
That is 11:17
